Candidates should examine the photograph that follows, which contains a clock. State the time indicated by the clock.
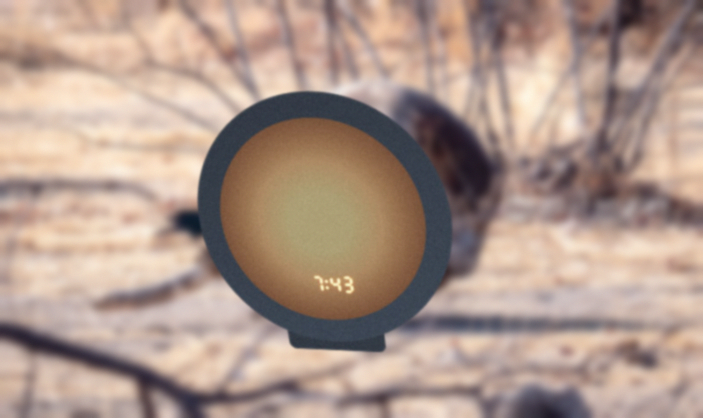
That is 7:43
